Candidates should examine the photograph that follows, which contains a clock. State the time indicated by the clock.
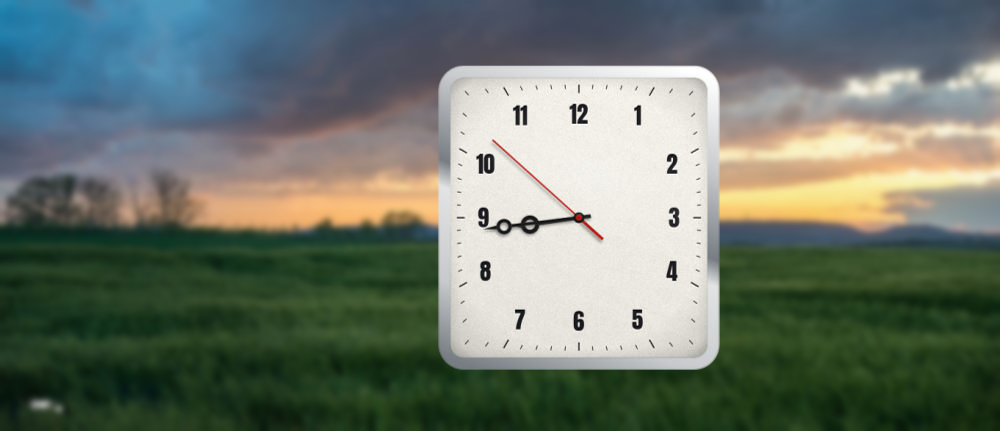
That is 8:43:52
